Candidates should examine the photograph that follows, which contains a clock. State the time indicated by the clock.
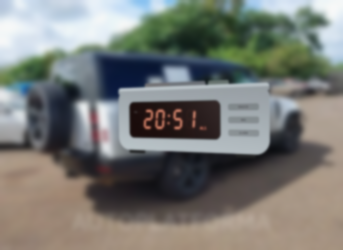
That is 20:51
